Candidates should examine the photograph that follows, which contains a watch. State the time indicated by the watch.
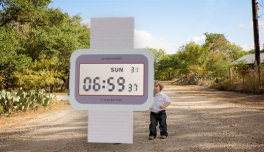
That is 6:59:37
